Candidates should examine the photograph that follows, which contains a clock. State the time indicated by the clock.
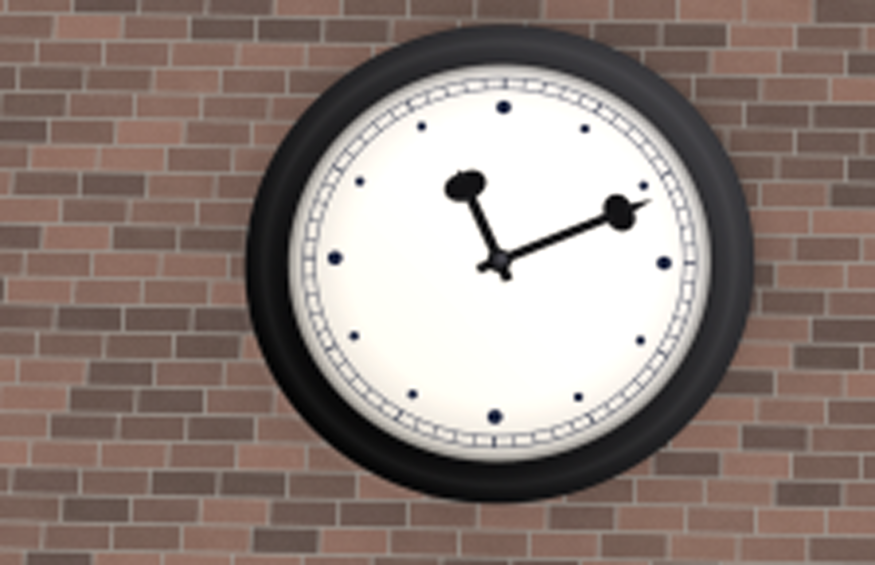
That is 11:11
